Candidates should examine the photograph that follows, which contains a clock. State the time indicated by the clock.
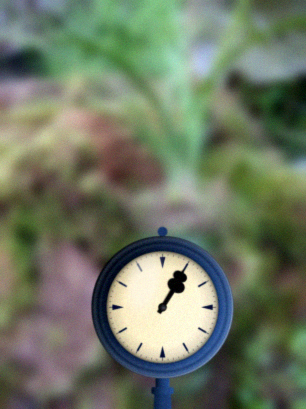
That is 1:05
